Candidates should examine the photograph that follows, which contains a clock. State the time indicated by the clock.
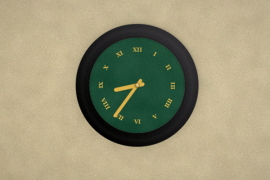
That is 8:36
